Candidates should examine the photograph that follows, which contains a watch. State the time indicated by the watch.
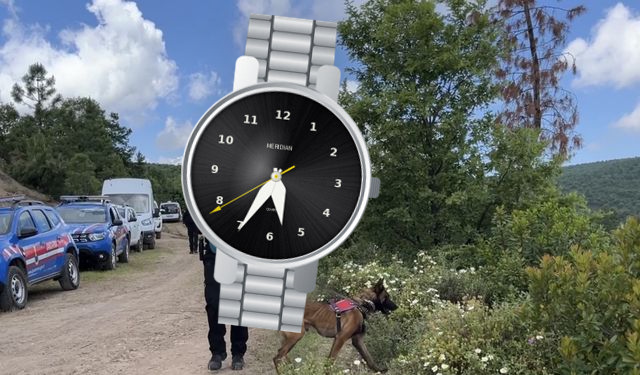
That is 5:34:39
